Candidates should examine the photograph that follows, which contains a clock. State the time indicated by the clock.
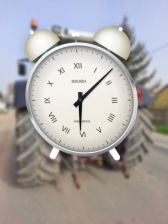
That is 6:08
